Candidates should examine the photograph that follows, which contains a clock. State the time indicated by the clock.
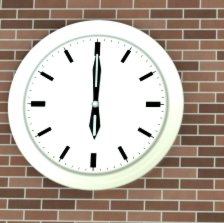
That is 6:00
